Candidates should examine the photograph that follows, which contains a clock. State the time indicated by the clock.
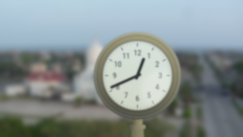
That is 12:41
